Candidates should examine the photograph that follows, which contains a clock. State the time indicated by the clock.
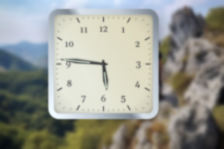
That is 5:46
